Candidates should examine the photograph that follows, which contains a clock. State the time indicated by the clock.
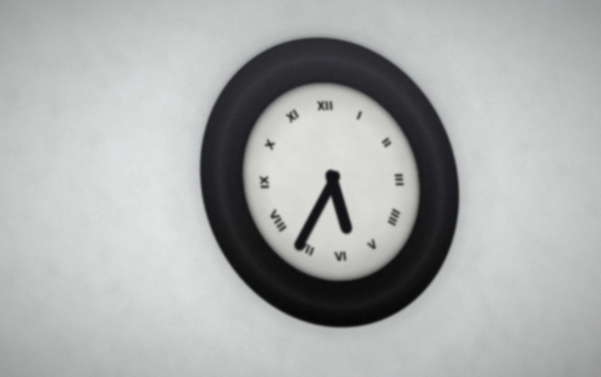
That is 5:36
